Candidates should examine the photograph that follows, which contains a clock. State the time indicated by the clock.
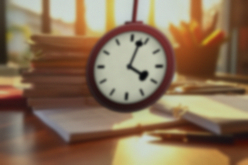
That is 4:03
